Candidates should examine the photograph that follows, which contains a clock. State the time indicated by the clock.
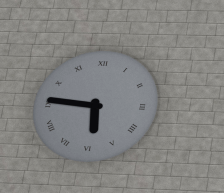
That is 5:46
